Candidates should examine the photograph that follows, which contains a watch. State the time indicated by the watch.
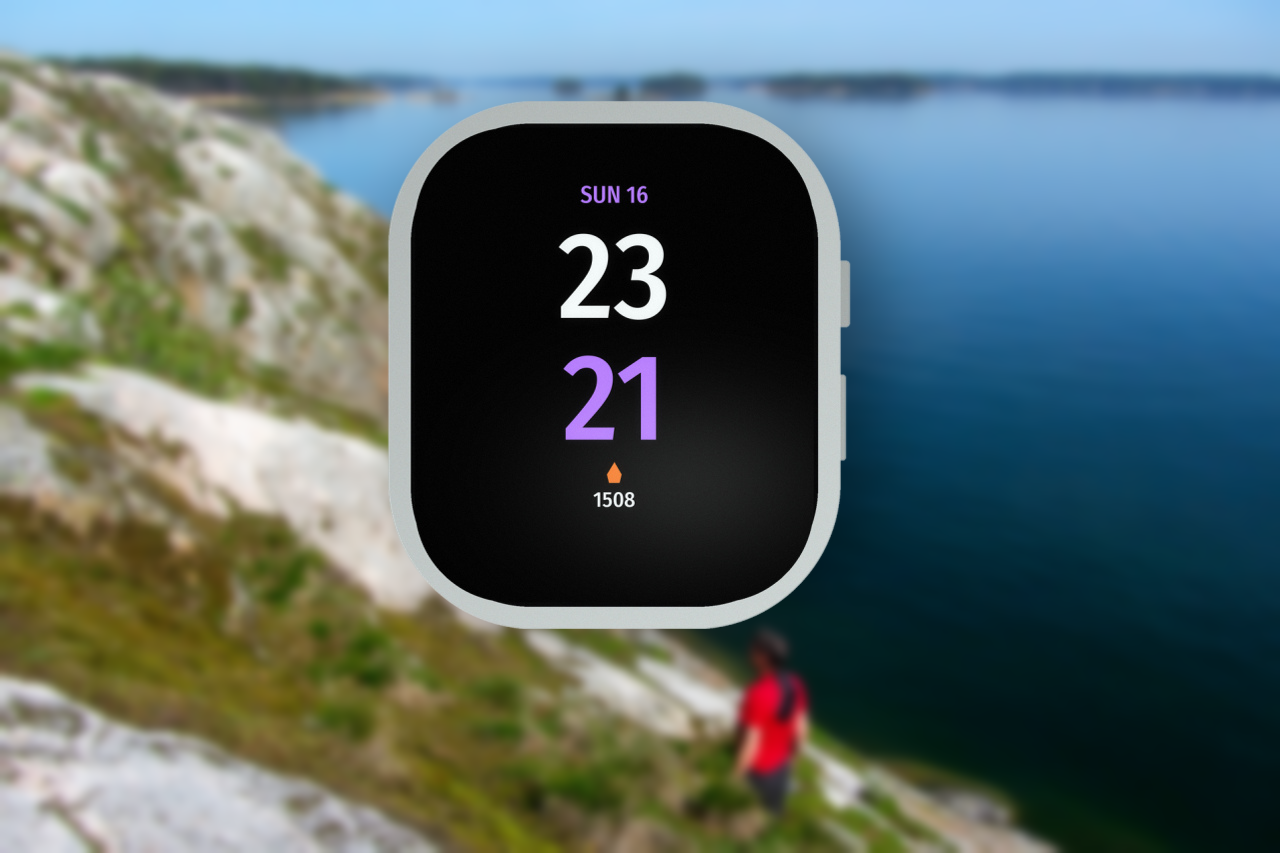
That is 23:21
